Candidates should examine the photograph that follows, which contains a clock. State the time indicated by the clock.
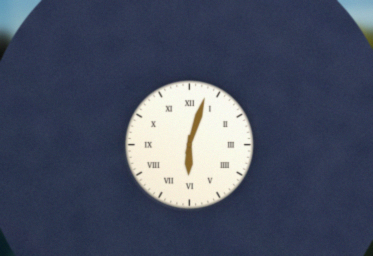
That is 6:03
